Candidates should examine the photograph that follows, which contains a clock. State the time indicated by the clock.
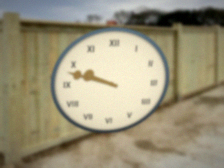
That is 9:48
